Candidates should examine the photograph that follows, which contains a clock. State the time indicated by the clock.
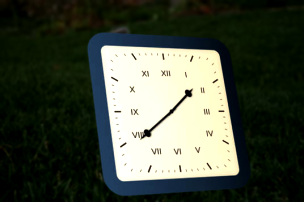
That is 1:39
